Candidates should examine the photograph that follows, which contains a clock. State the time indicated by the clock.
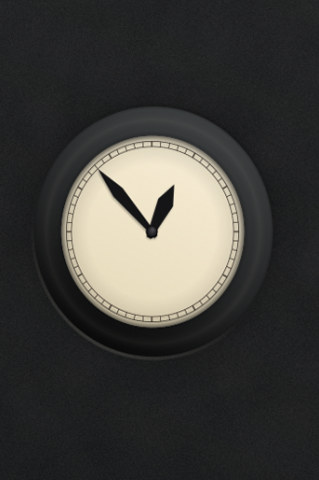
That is 12:53
